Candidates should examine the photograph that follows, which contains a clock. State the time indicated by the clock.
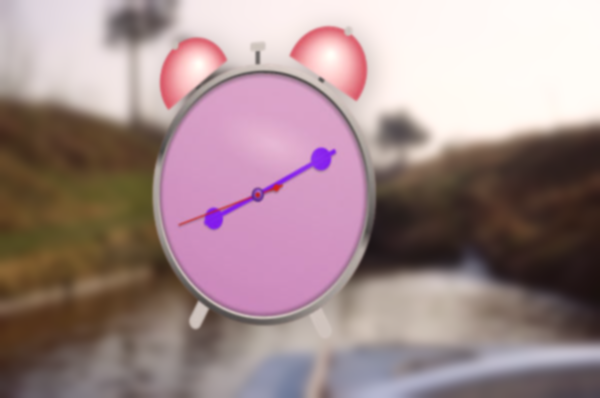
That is 8:10:42
